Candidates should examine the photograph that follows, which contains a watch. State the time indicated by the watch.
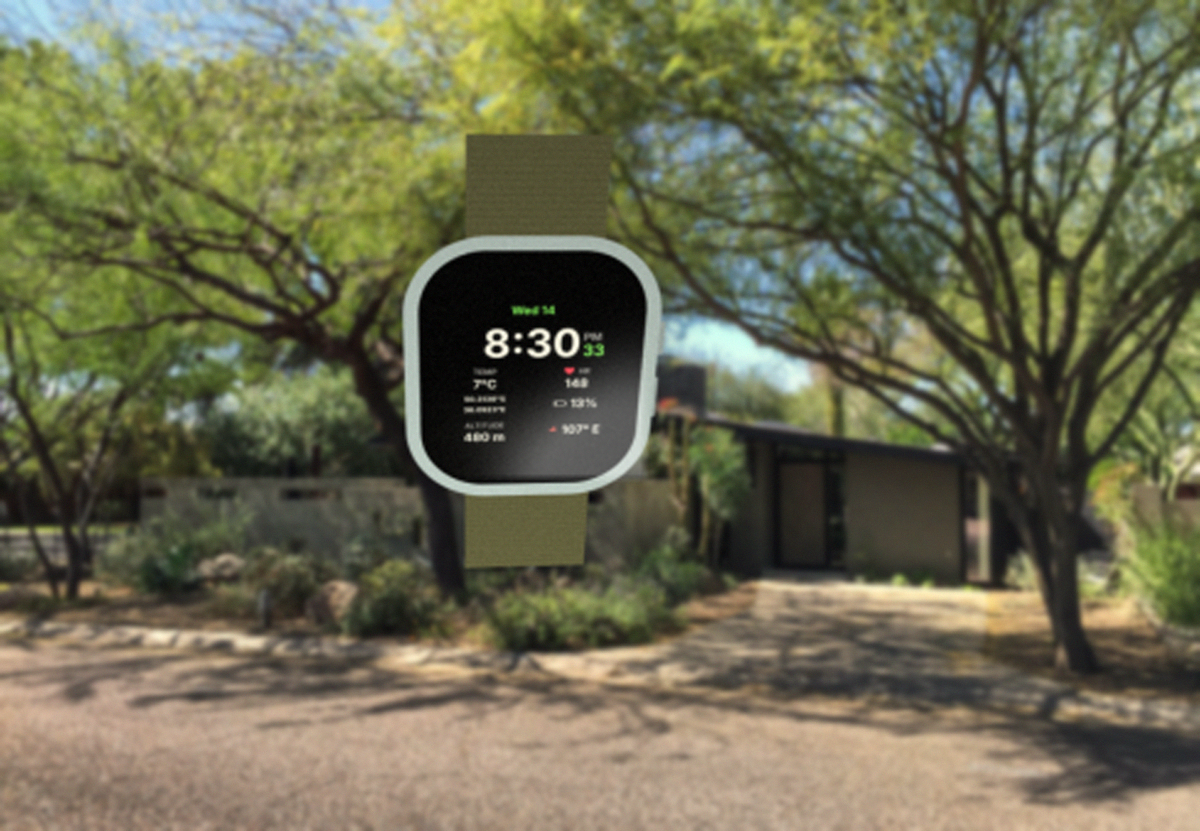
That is 8:30
